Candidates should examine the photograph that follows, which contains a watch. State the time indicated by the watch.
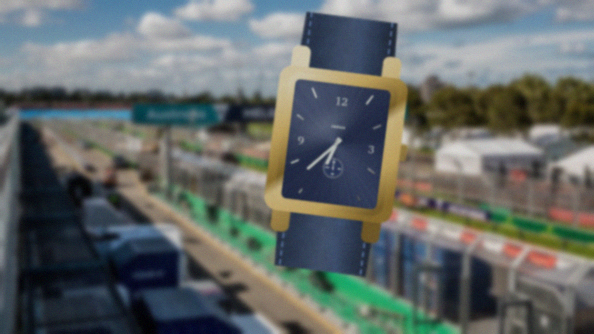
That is 6:37
